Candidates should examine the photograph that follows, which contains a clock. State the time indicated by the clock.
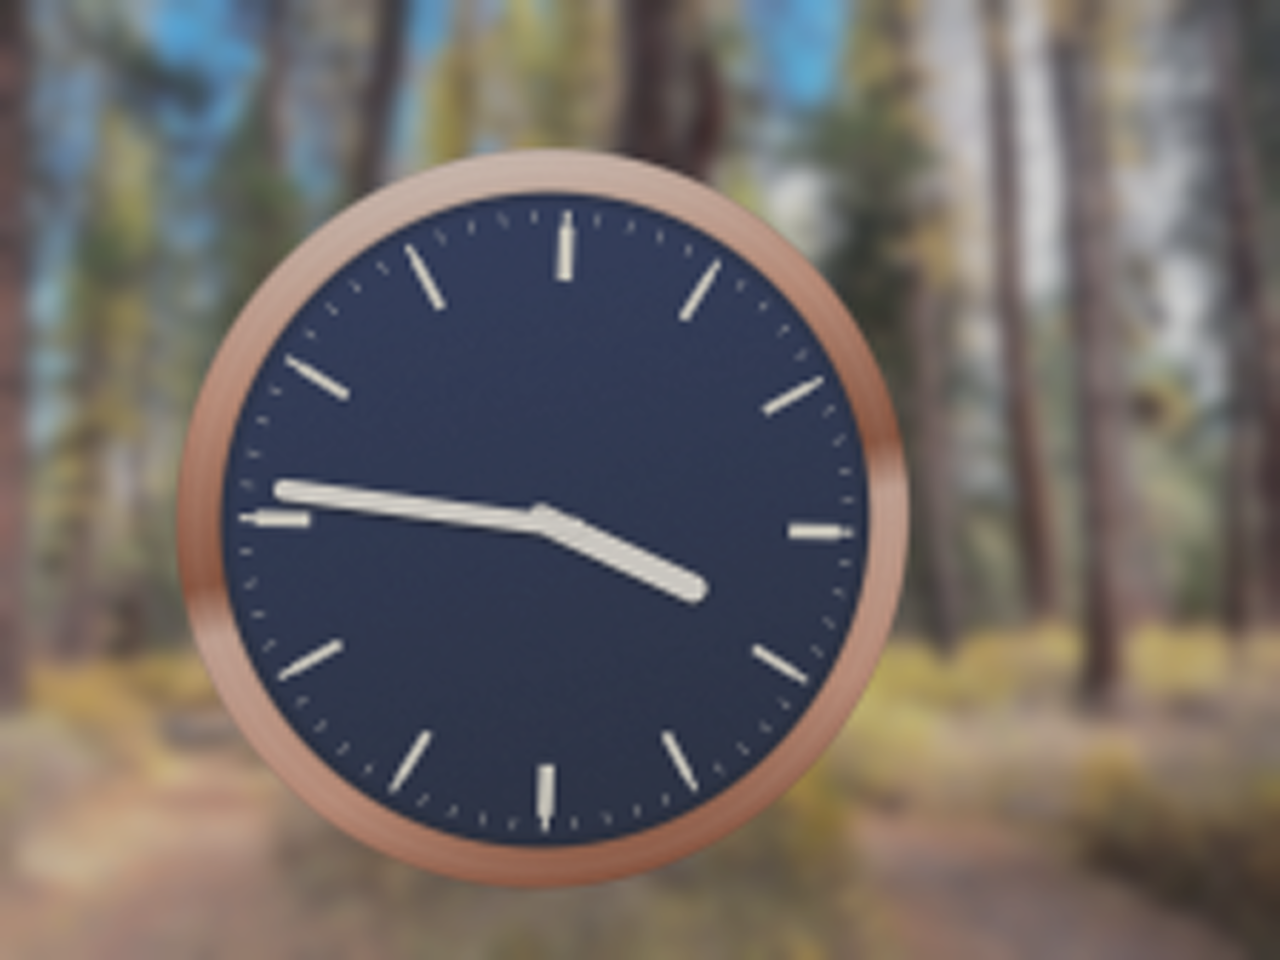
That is 3:46
